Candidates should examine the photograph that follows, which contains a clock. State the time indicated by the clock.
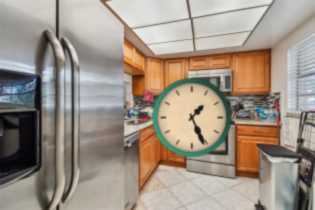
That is 1:26
